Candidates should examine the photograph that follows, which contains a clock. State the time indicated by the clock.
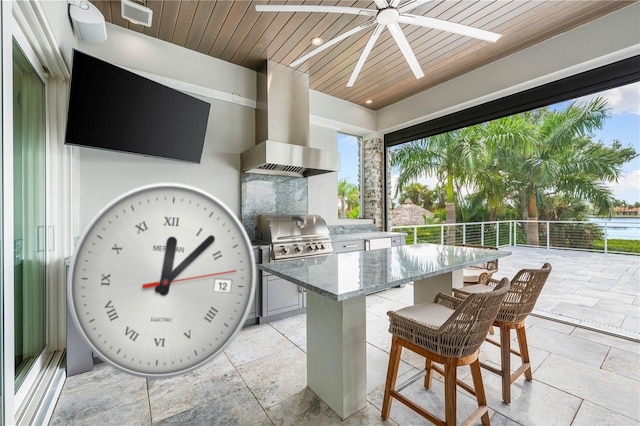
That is 12:07:13
